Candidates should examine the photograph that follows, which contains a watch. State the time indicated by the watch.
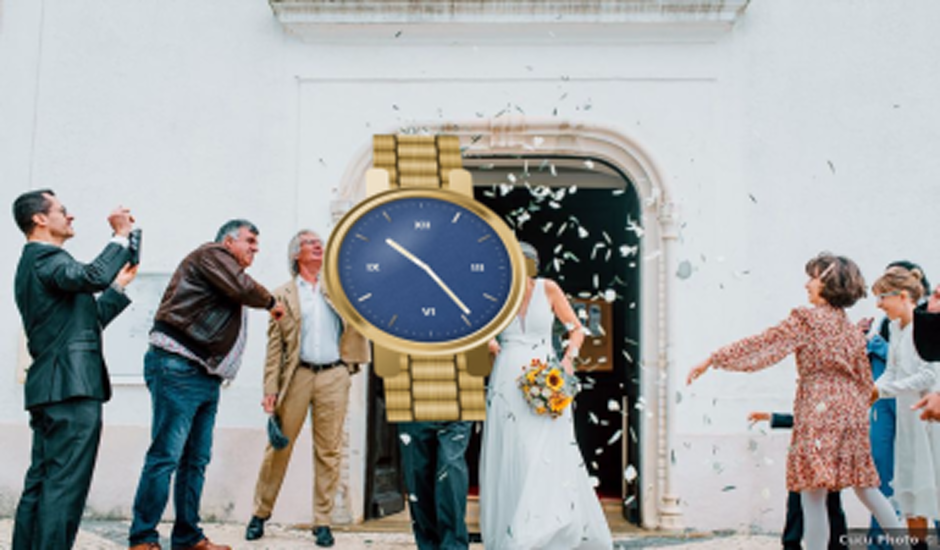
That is 10:24
